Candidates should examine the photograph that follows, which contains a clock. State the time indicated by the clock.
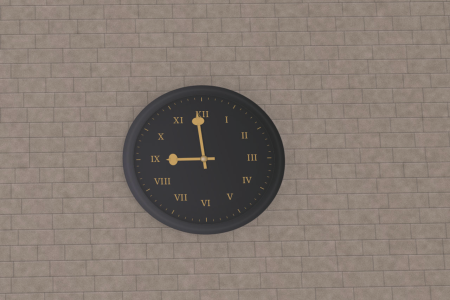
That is 8:59
